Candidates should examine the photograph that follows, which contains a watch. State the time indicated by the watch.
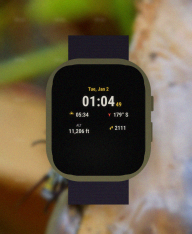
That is 1:04
